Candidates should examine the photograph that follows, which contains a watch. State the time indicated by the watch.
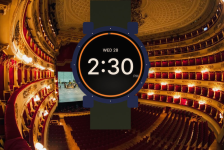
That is 2:30
